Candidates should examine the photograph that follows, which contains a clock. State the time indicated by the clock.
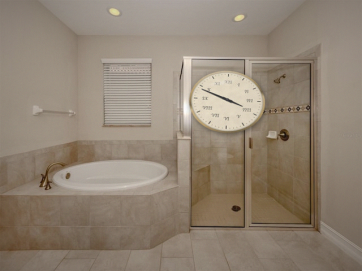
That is 3:49
